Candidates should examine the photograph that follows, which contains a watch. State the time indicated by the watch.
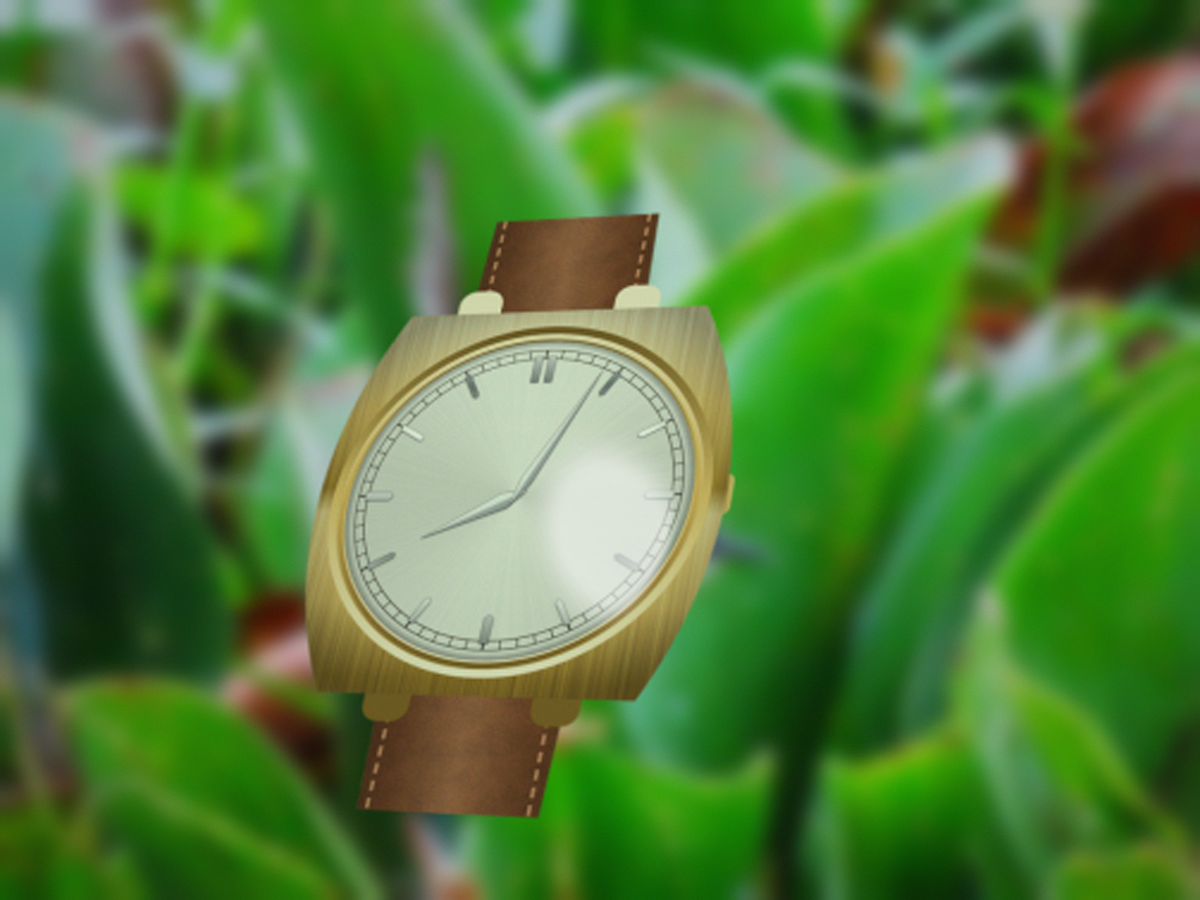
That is 8:04
